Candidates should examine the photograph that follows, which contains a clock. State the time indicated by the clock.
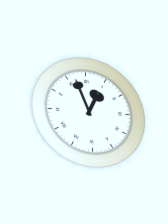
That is 12:57
